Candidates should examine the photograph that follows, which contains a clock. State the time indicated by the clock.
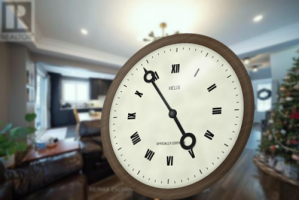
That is 4:54
